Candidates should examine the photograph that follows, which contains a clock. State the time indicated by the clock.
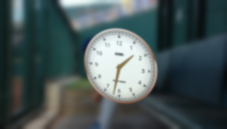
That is 1:32
